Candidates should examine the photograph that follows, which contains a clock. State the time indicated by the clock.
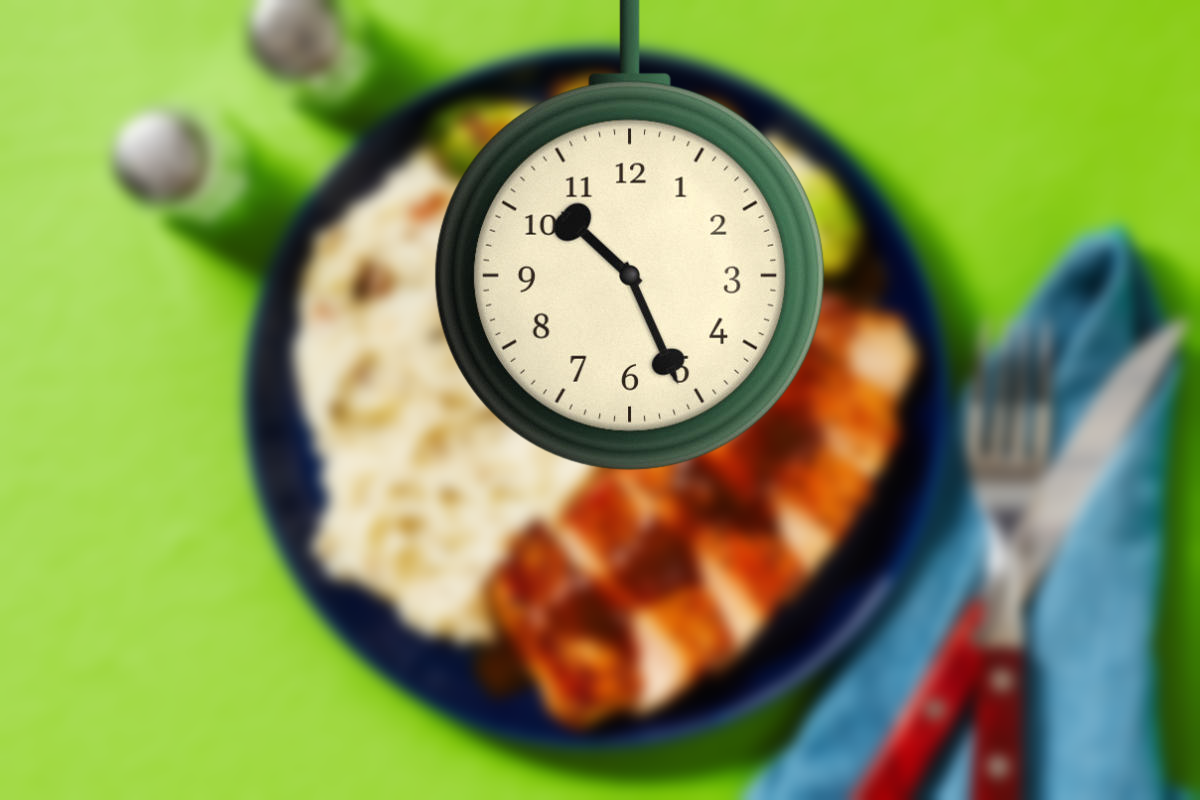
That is 10:26
